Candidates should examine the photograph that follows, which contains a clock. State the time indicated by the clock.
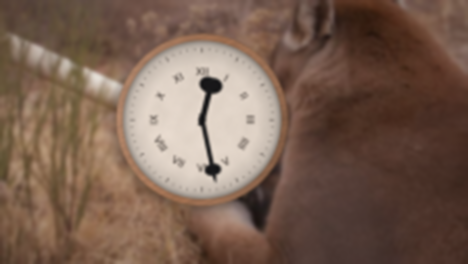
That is 12:28
